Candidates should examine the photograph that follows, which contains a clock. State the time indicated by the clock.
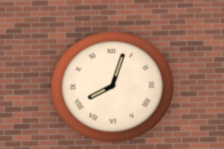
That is 8:03
